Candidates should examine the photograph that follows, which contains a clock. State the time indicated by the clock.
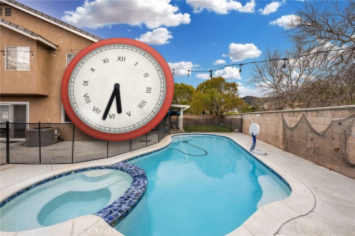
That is 5:32
